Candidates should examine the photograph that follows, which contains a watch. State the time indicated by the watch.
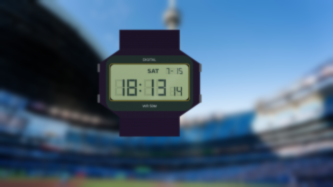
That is 18:13
